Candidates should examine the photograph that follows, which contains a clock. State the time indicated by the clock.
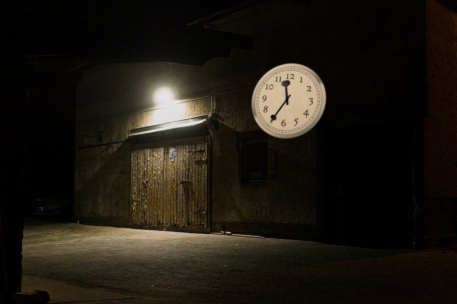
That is 11:35
